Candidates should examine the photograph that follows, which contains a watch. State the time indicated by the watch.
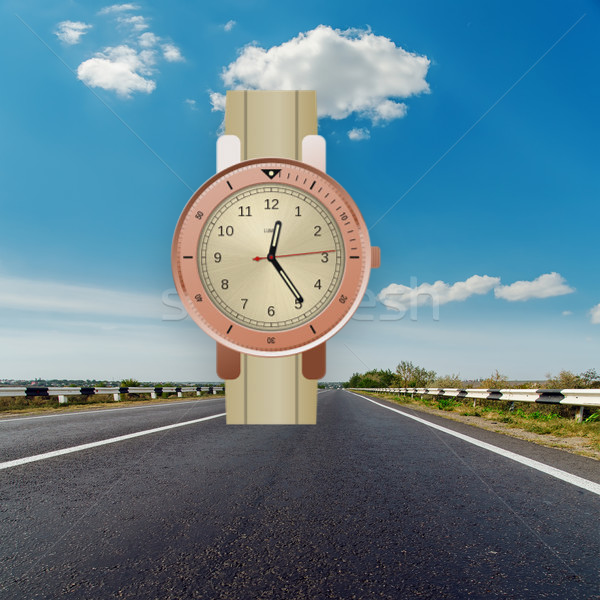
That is 12:24:14
